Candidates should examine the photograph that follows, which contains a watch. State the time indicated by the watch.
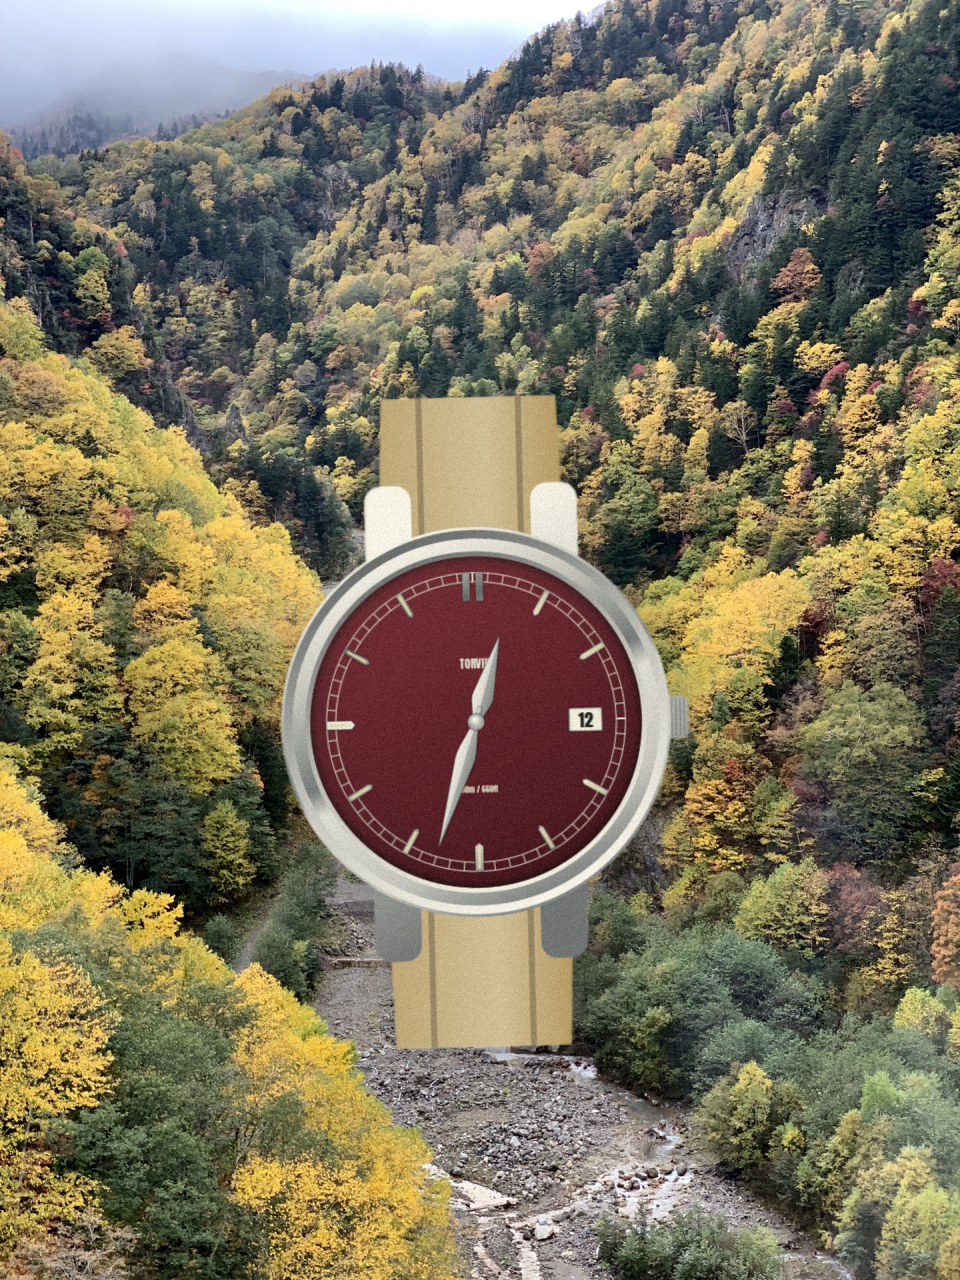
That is 12:33
